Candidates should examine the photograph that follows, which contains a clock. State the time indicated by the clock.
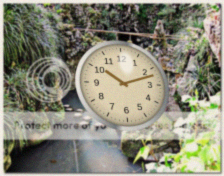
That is 10:12
